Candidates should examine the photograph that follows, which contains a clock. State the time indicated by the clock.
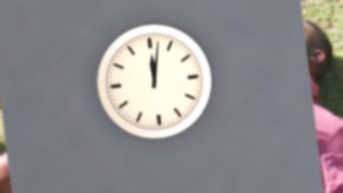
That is 12:02
